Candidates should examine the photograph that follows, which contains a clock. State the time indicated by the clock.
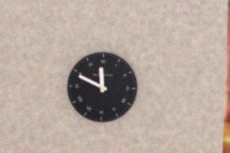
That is 11:49
